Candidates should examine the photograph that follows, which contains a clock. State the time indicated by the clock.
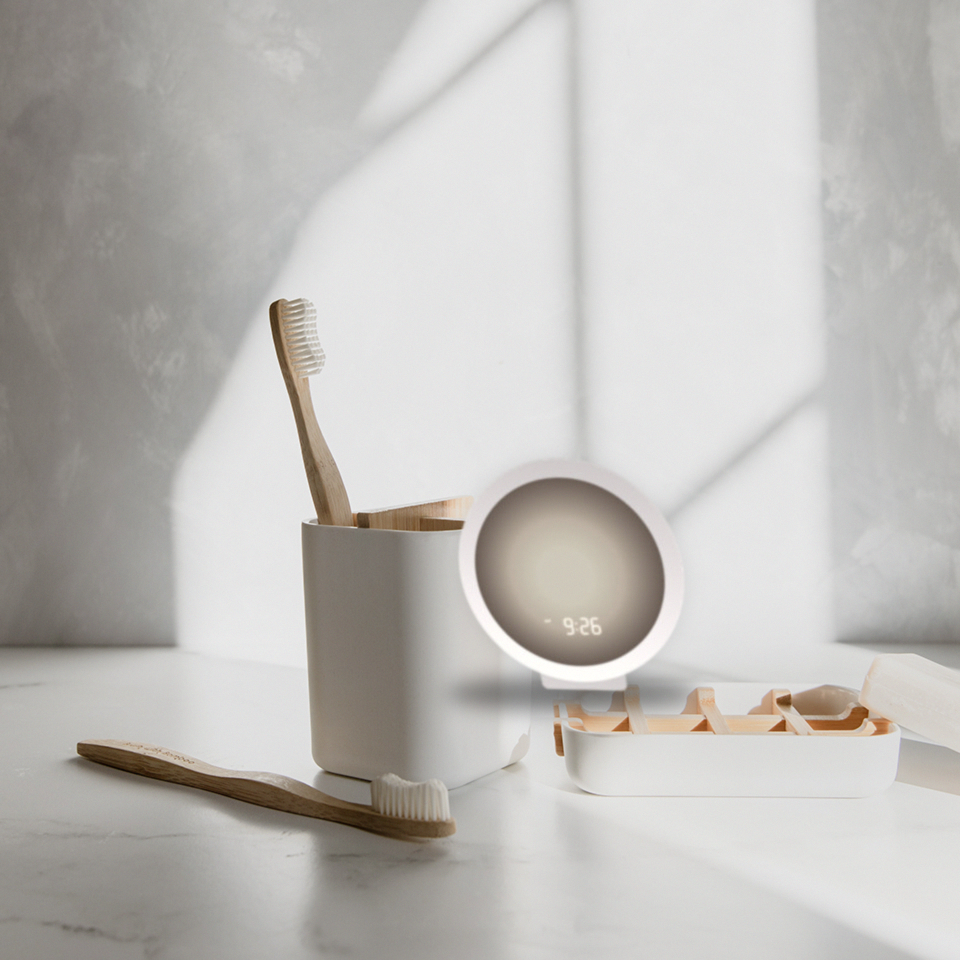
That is 9:26
